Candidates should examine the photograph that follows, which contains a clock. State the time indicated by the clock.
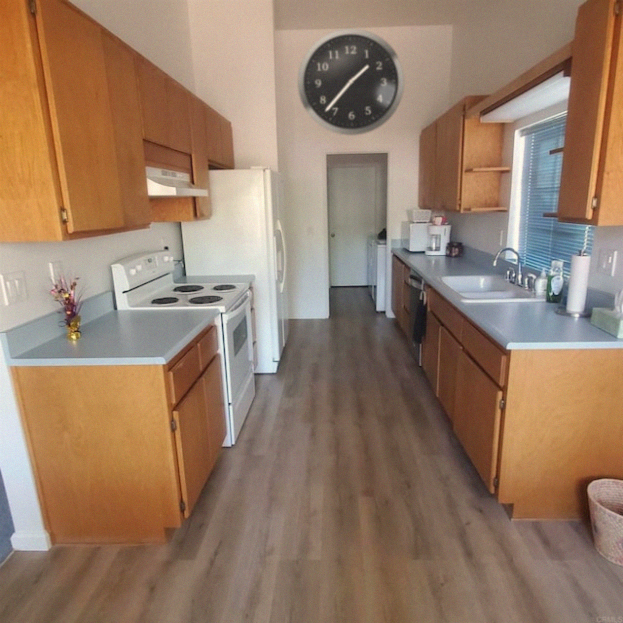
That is 1:37
